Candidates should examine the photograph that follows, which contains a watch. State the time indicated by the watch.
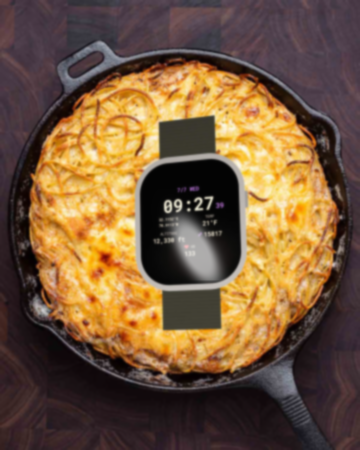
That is 9:27
